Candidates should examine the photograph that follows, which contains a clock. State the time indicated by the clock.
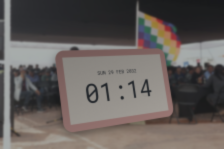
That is 1:14
